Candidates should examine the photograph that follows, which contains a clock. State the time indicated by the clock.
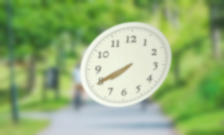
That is 7:40
